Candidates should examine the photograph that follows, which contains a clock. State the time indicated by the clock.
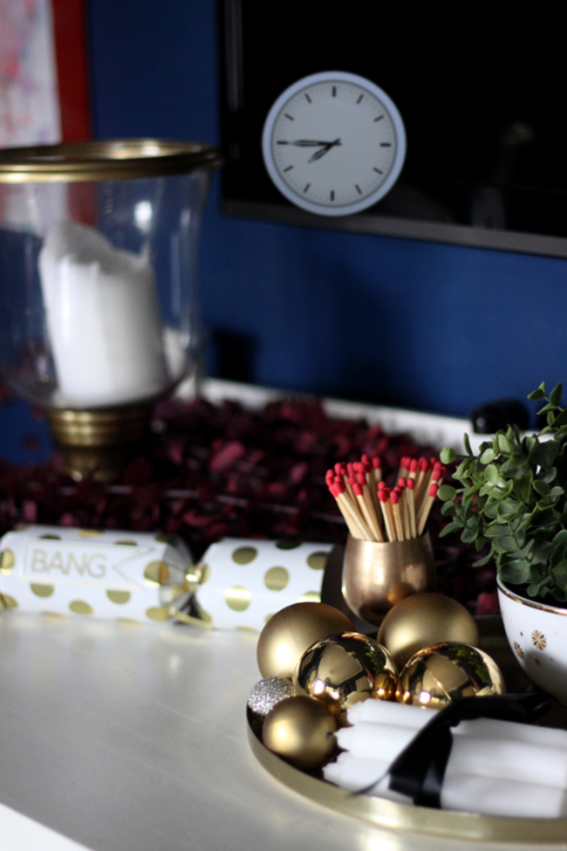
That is 7:45
